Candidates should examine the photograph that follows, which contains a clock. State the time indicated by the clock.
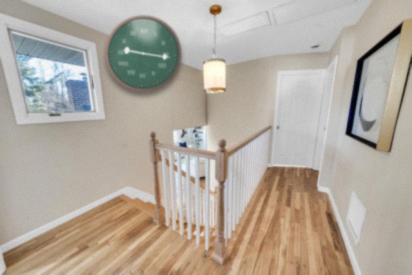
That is 9:16
